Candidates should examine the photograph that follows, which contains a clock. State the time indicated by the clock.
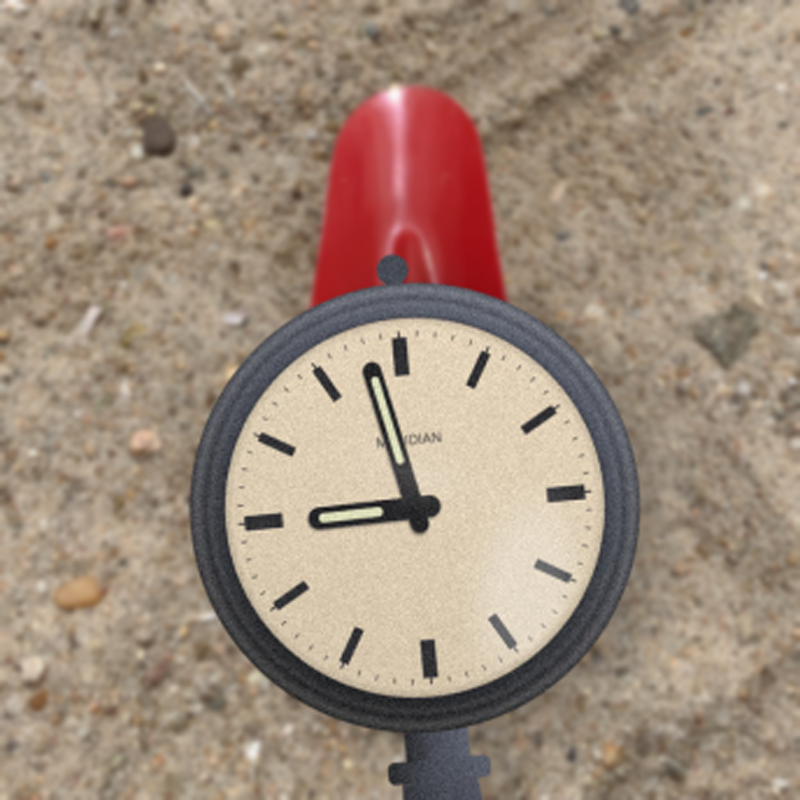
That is 8:58
